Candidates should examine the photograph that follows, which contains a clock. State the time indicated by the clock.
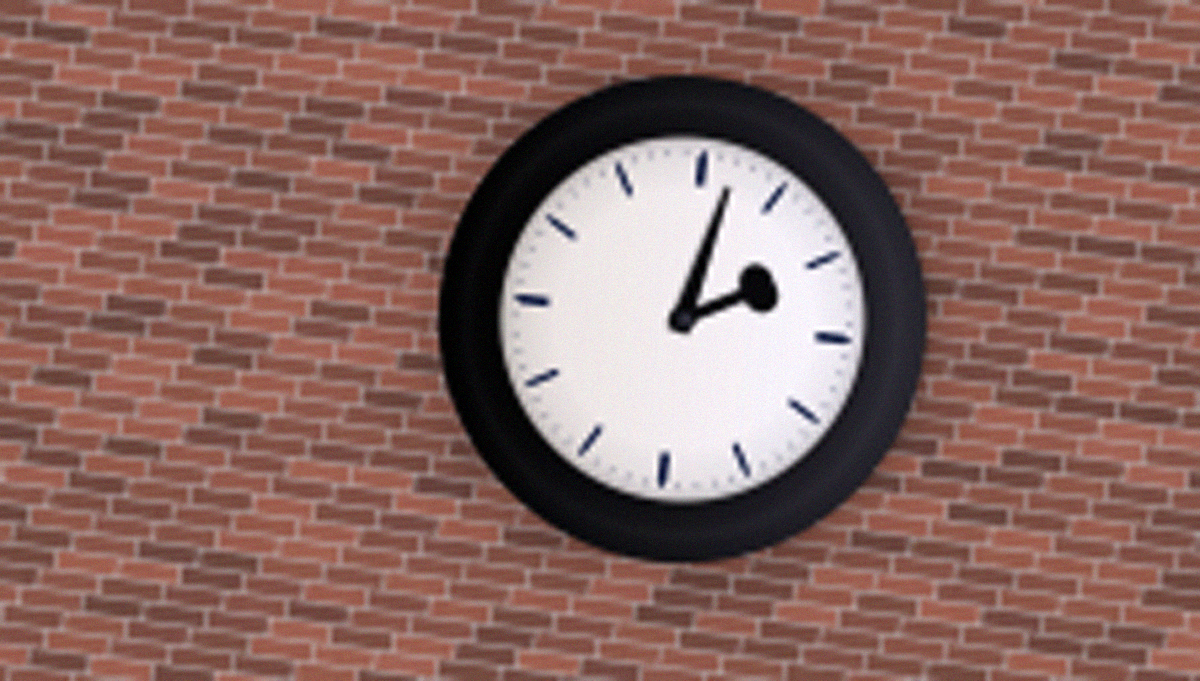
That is 2:02
